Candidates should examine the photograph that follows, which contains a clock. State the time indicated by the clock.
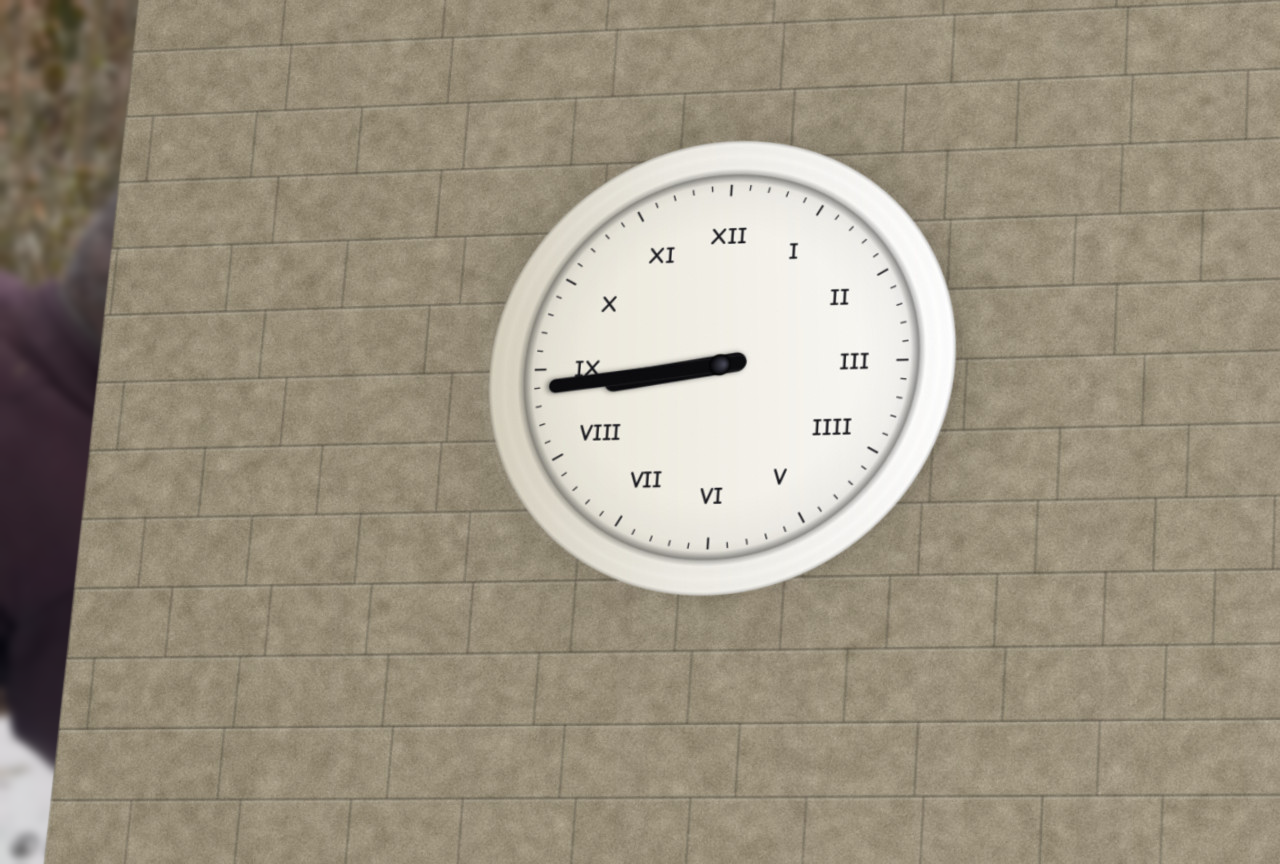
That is 8:44
